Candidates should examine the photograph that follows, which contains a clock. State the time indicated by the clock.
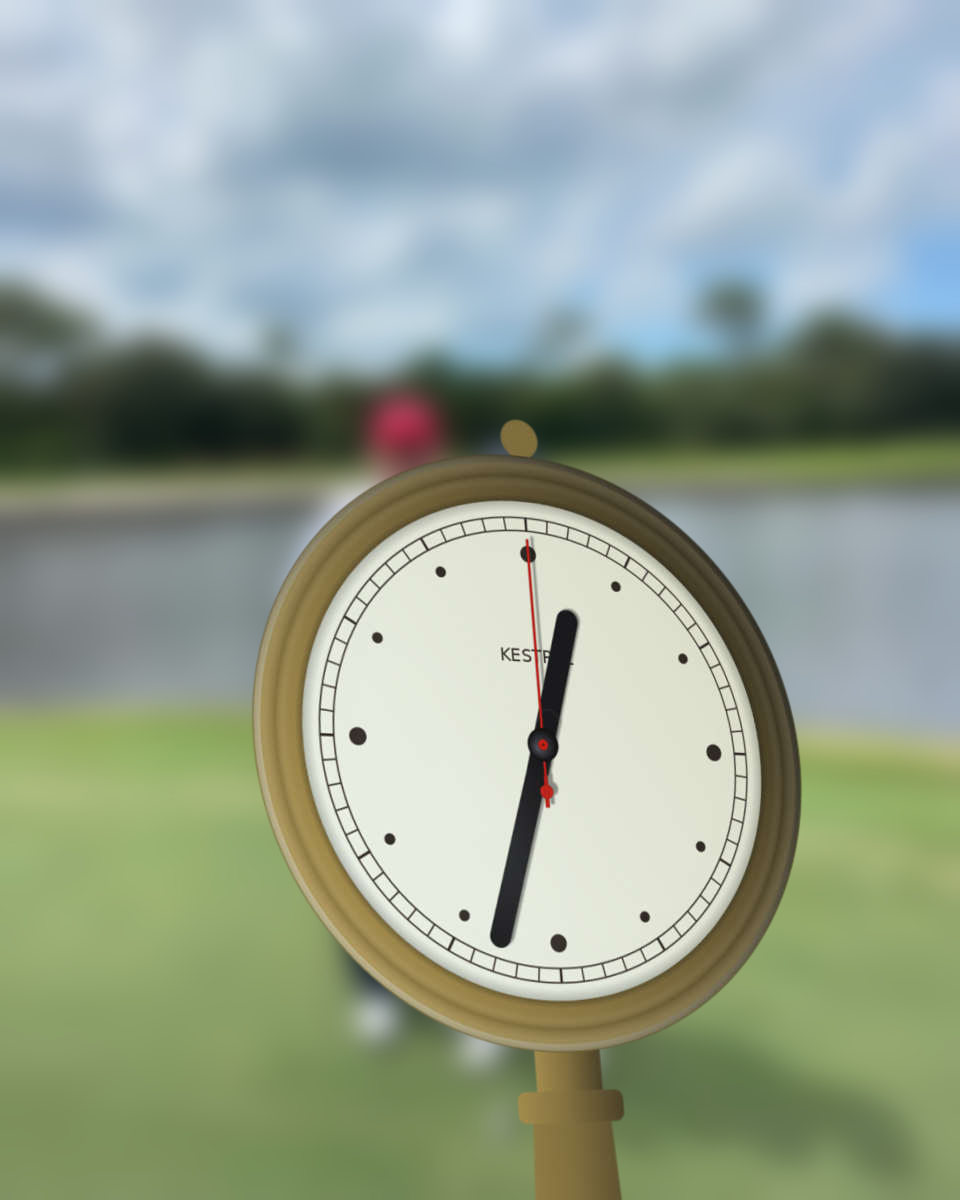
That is 12:33:00
